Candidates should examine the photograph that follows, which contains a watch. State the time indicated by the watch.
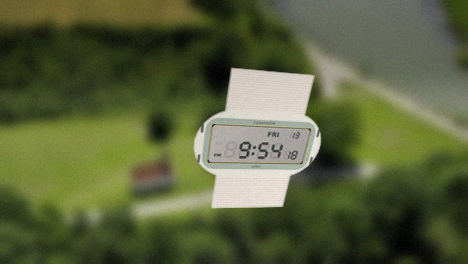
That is 9:54:18
